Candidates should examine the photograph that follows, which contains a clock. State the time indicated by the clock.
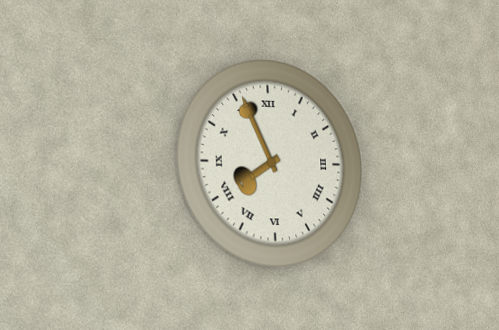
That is 7:56
